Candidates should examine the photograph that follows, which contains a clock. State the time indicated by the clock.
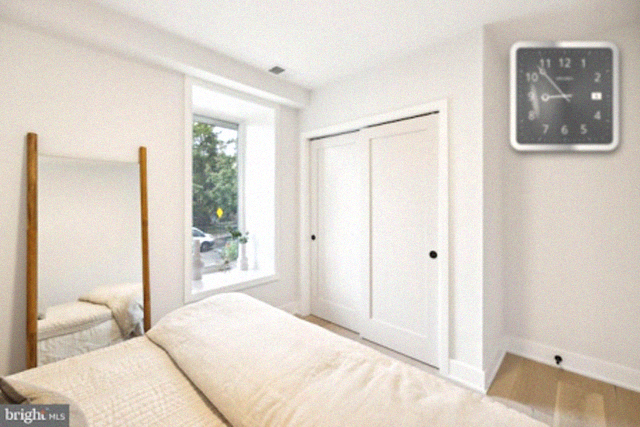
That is 8:53
